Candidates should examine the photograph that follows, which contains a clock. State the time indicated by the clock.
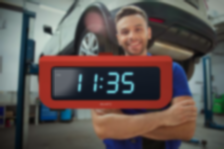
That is 11:35
